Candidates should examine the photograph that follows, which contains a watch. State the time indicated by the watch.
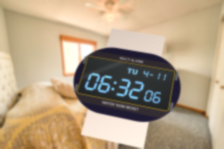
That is 6:32:06
